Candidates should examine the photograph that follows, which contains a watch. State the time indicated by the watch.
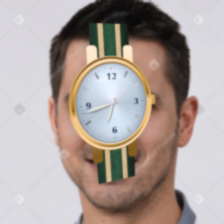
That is 6:43
